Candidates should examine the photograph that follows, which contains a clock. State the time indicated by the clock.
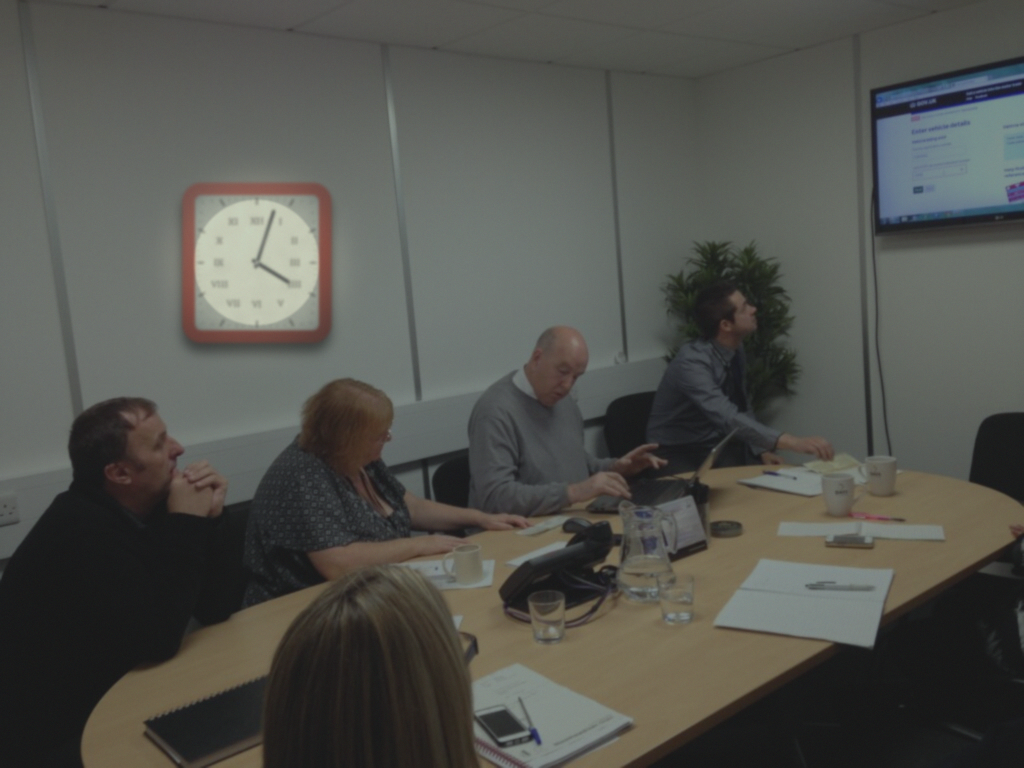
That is 4:03
